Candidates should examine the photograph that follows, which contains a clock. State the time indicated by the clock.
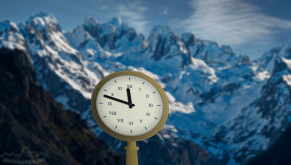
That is 11:48
